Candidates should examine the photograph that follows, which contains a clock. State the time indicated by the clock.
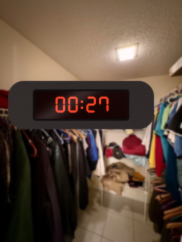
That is 0:27
